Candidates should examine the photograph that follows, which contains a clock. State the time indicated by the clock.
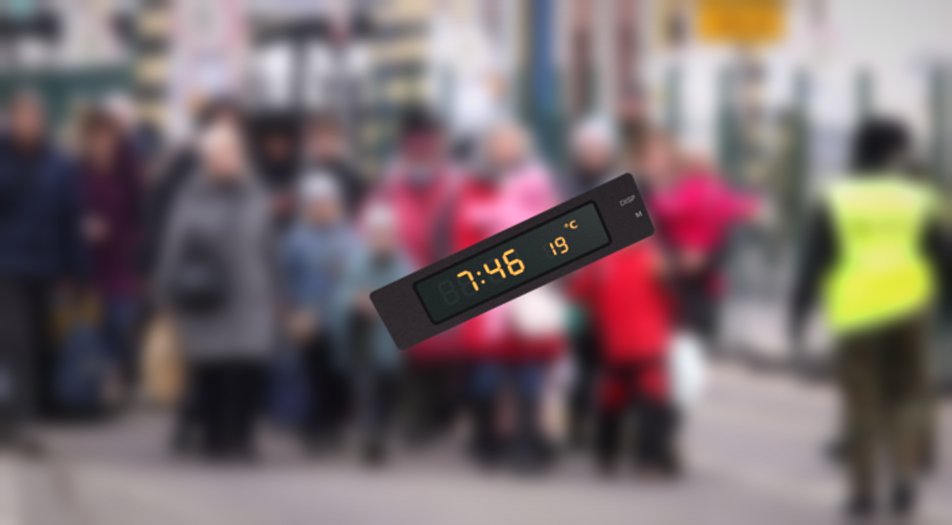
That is 7:46
